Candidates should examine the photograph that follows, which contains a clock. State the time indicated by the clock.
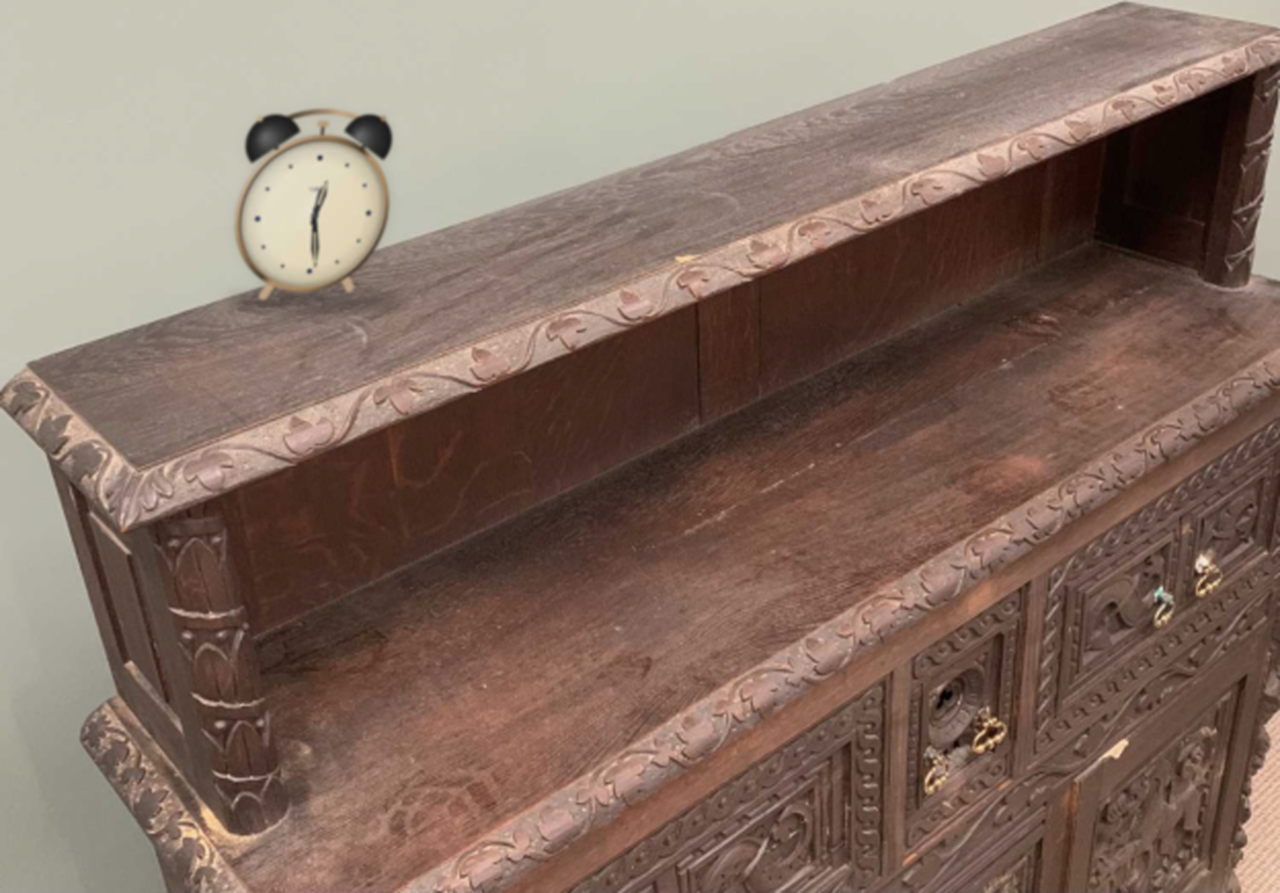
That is 12:29
